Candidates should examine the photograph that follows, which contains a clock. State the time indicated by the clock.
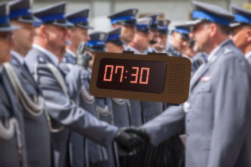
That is 7:30
